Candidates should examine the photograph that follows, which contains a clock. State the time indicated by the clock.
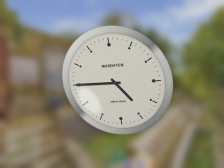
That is 4:45
